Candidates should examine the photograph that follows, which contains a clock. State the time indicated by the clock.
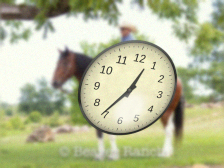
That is 12:36
